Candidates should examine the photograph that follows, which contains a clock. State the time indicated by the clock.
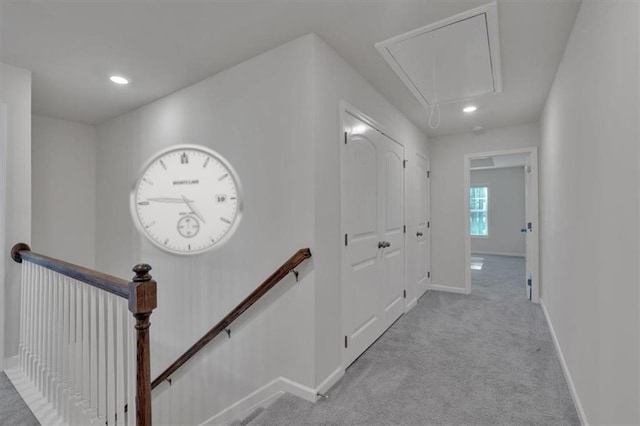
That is 4:46
